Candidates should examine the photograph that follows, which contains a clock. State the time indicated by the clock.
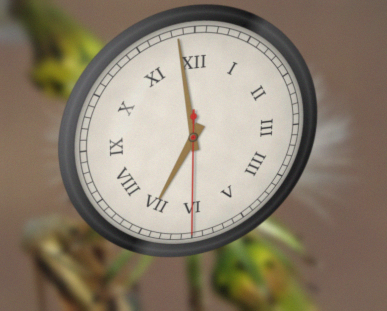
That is 6:58:30
